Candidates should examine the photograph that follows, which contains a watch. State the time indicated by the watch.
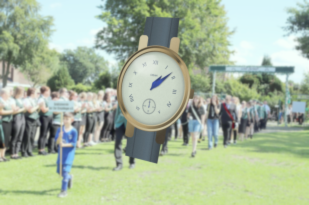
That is 1:08
